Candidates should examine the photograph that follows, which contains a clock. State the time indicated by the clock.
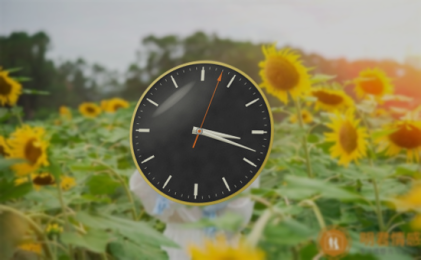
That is 3:18:03
